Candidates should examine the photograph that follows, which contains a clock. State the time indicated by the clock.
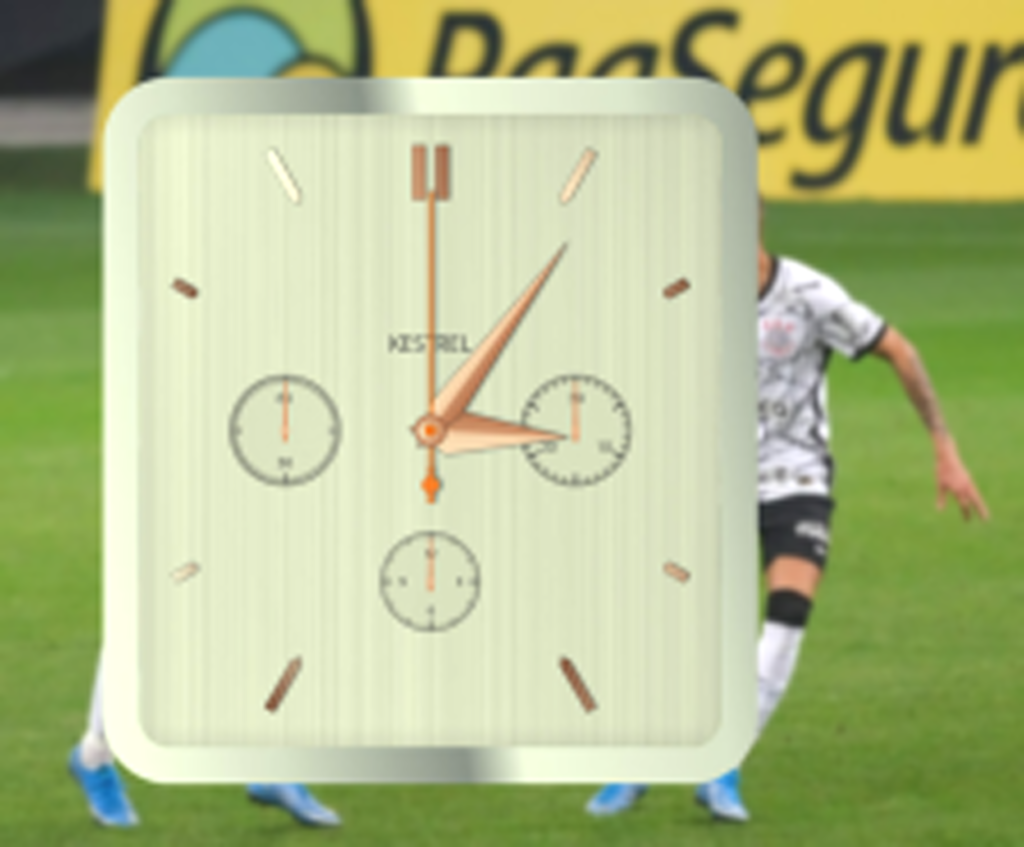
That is 3:06
